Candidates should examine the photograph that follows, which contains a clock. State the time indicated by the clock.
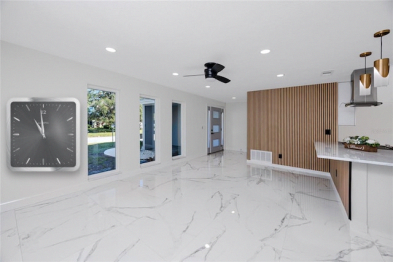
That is 10:59
